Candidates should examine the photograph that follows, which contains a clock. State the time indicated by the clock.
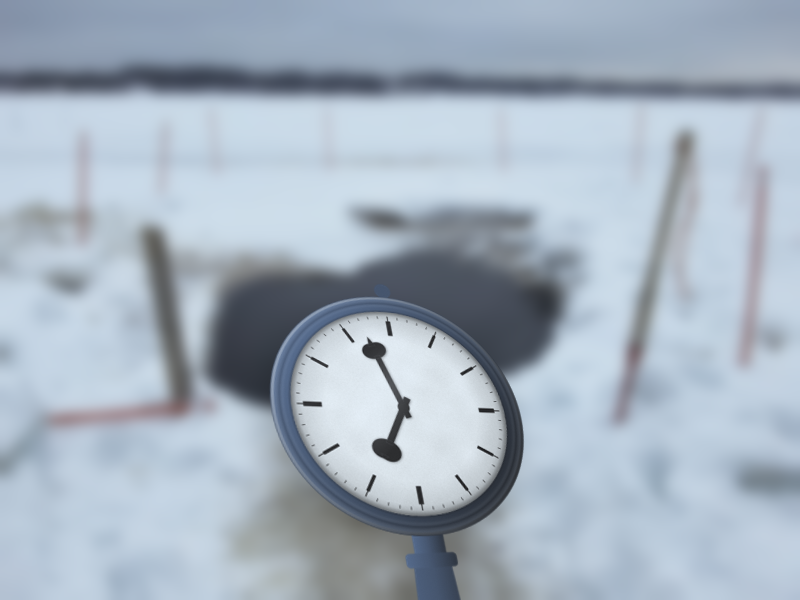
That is 6:57
